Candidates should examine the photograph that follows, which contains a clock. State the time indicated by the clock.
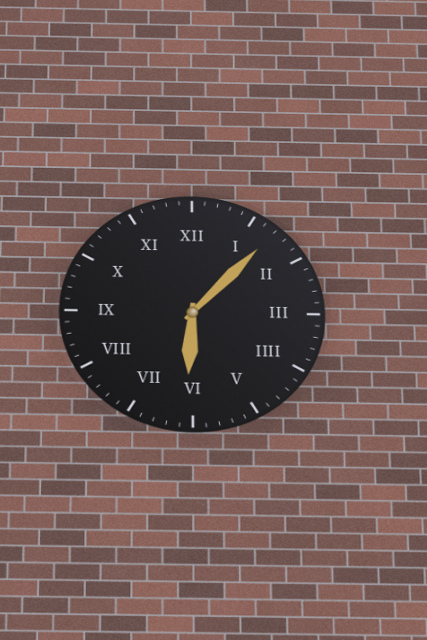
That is 6:07
